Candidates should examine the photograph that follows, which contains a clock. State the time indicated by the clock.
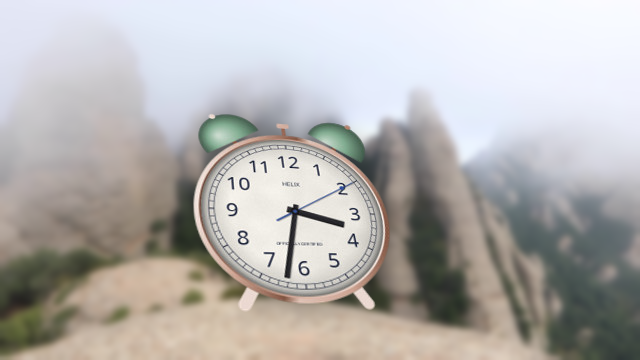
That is 3:32:10
